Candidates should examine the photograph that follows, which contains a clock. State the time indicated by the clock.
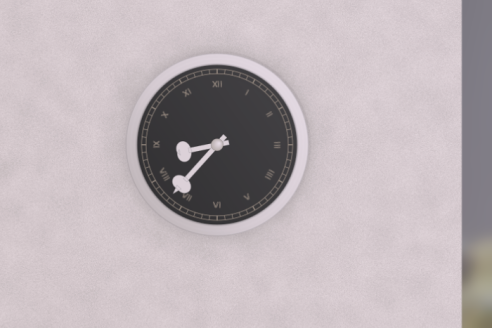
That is 8:37
